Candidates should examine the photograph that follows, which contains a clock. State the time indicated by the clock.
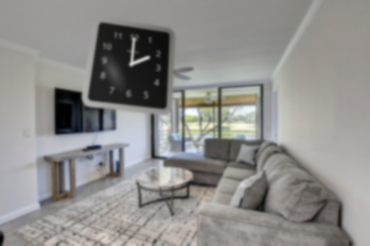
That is 2:00
